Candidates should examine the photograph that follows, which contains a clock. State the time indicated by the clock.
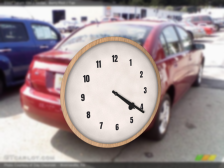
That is 4:21
